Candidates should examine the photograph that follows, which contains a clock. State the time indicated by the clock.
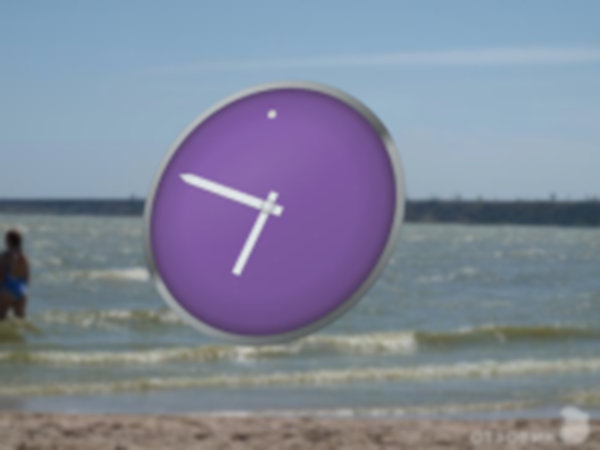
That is 6:49
